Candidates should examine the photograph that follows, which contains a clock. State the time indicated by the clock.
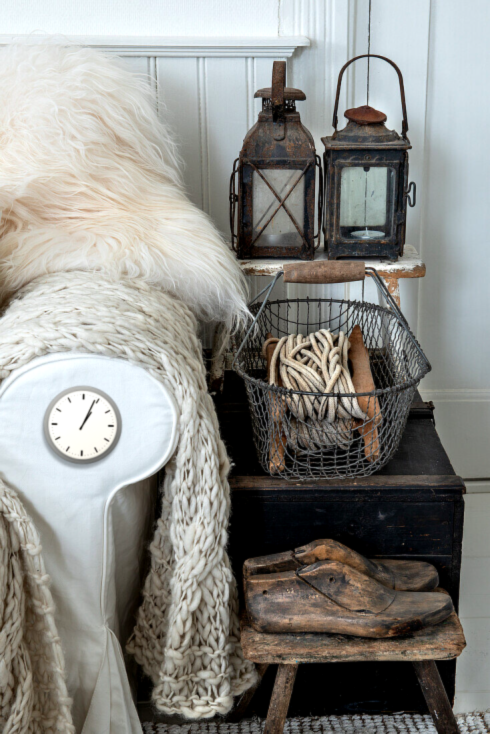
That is 1:04
